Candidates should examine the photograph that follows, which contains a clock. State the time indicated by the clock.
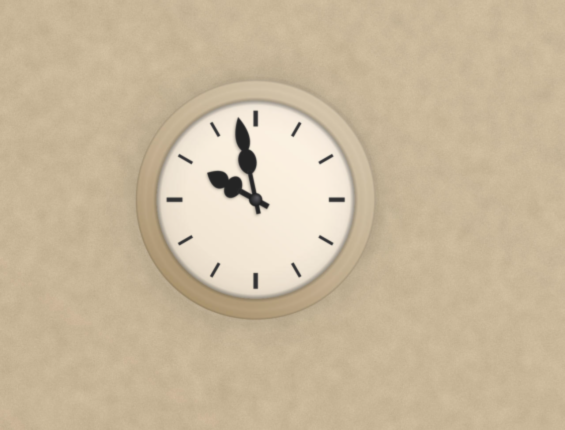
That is 9:58
